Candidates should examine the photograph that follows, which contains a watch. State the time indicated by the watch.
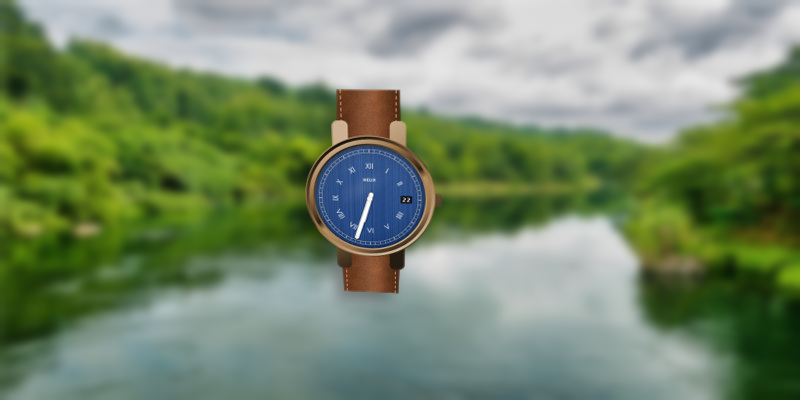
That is 6:33
